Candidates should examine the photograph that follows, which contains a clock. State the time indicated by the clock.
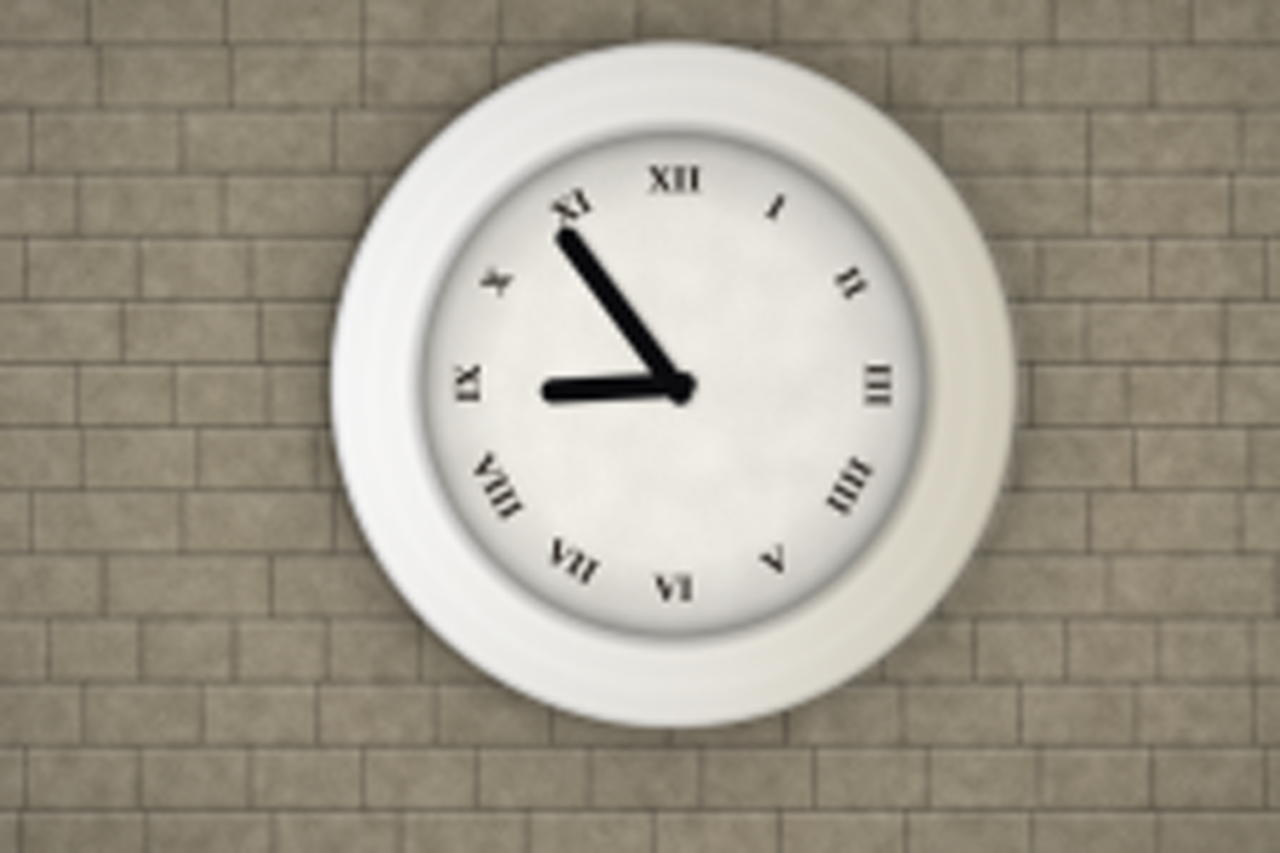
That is 8:54
